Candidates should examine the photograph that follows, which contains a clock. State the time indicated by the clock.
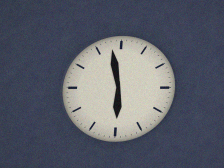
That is 5:58
